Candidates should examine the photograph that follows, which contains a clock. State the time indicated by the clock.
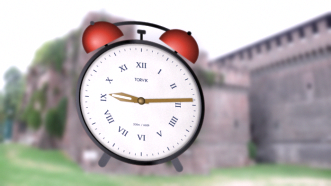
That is 9:14
